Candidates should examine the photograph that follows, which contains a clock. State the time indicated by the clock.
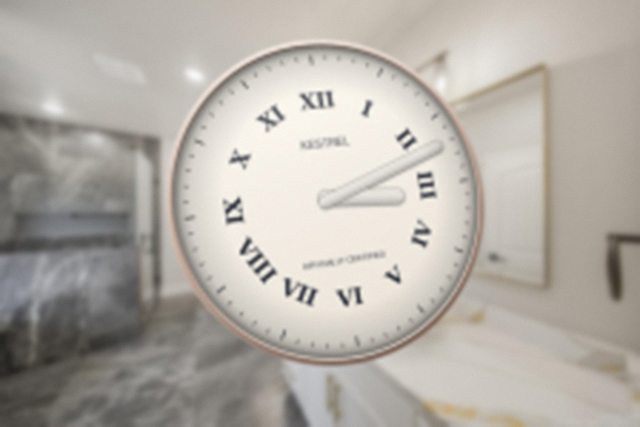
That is 3:12
